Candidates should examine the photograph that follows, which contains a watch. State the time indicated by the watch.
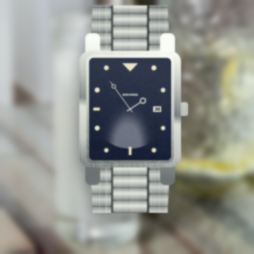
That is 1:54
